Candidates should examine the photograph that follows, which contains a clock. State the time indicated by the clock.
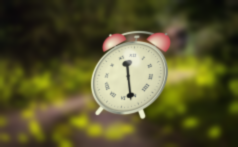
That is 11:27
